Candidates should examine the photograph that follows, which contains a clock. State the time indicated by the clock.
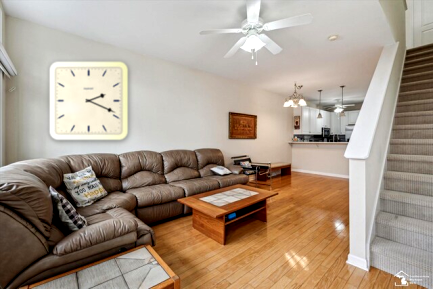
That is 2:19
